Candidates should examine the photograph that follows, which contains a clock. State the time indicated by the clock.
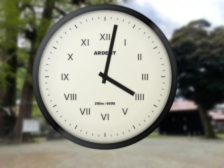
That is 4:02
